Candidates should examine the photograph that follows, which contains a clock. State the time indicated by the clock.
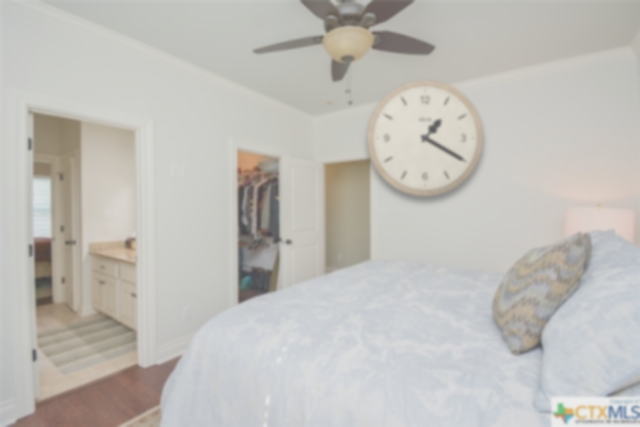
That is 1:20
